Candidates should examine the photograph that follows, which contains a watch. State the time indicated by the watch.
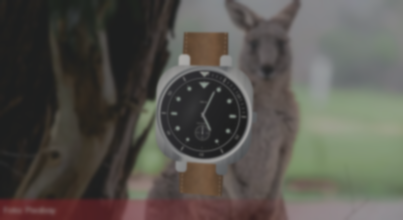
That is 5:04
